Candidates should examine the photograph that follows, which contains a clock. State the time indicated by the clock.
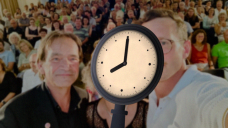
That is 8:00
